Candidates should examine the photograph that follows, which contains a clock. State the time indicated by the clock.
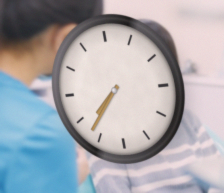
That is 7:37
